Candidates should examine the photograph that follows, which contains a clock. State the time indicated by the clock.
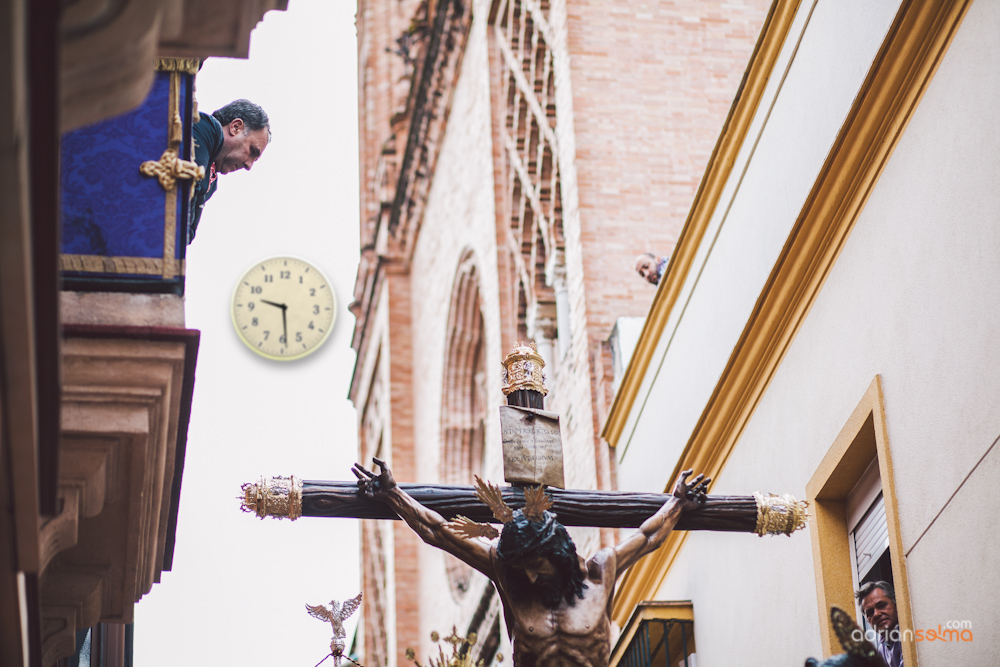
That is 9:29
